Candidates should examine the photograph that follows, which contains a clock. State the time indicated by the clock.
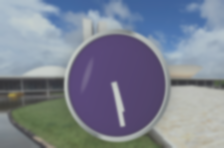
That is 5:28
